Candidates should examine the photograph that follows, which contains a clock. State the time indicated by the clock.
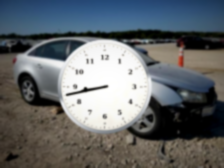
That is 8:43
